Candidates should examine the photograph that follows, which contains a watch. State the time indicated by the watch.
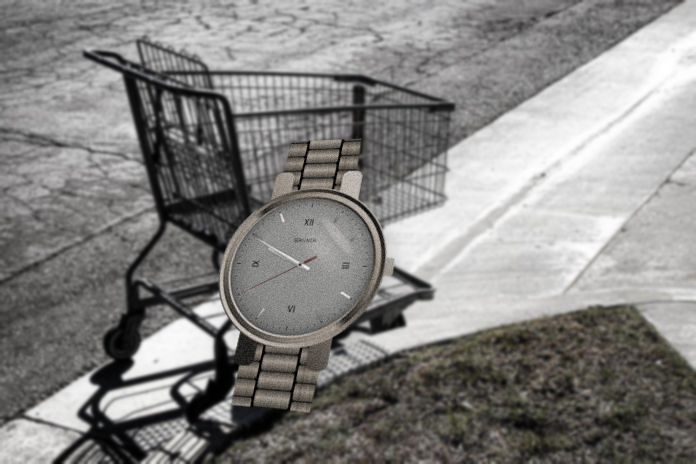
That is 9:49:40
